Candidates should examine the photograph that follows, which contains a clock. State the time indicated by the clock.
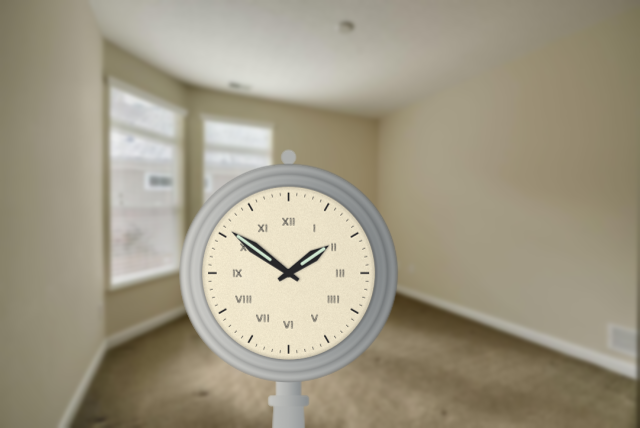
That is 1:51
